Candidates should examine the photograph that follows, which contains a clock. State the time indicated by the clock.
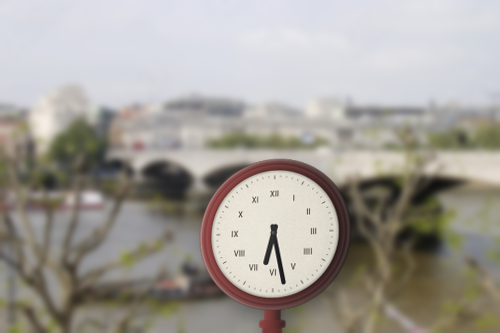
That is 6:28
